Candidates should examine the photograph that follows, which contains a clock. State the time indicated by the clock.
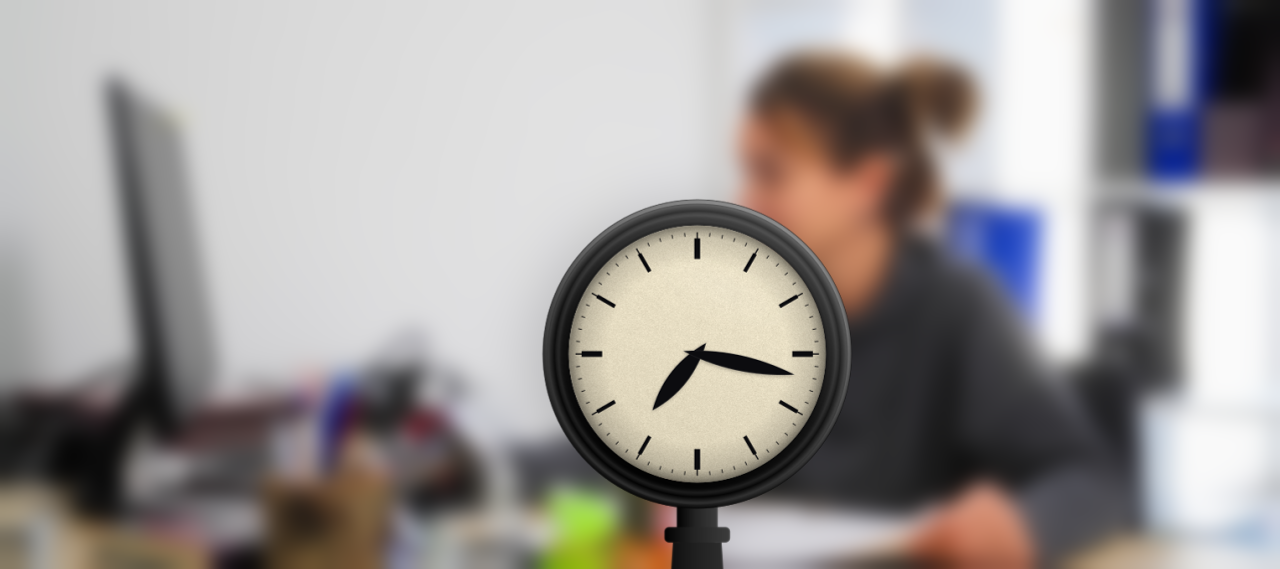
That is 7:17
